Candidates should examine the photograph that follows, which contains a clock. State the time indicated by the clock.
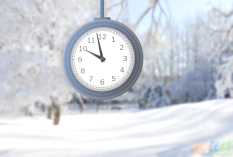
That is 9:58
